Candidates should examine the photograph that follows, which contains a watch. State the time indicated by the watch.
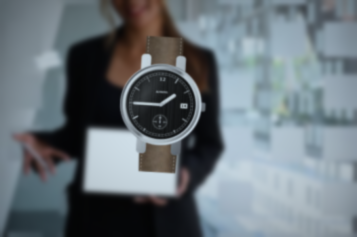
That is 1:45
